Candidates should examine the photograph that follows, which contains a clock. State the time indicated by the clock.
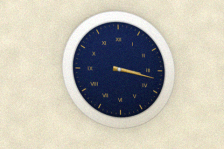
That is 3:17
